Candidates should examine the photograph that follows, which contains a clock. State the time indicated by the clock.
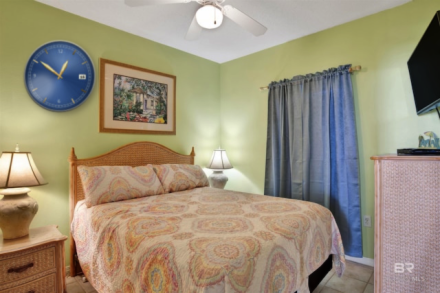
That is 12:51
